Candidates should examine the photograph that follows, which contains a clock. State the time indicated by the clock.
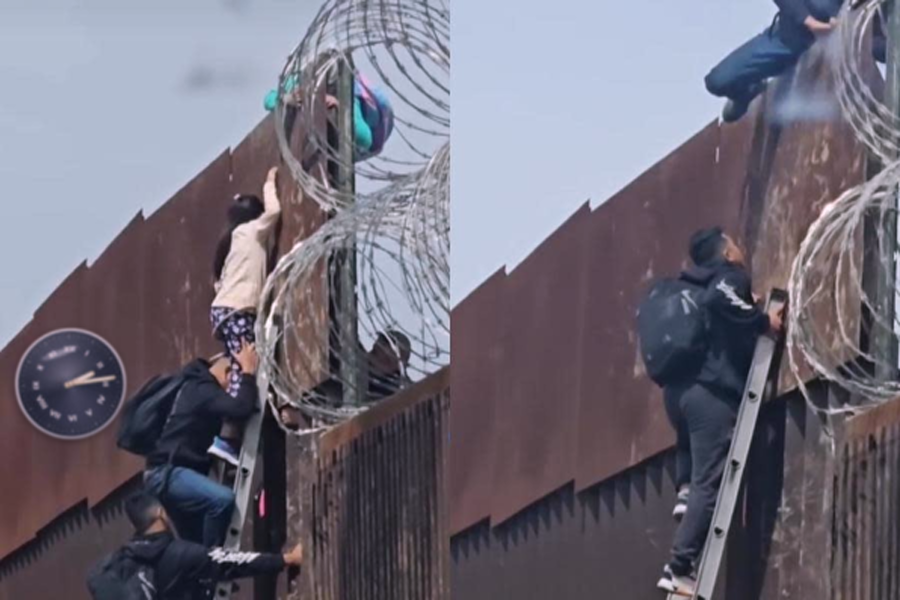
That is 2:14
